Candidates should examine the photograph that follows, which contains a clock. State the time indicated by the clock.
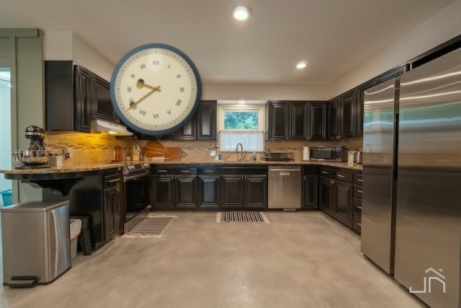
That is 9:39
